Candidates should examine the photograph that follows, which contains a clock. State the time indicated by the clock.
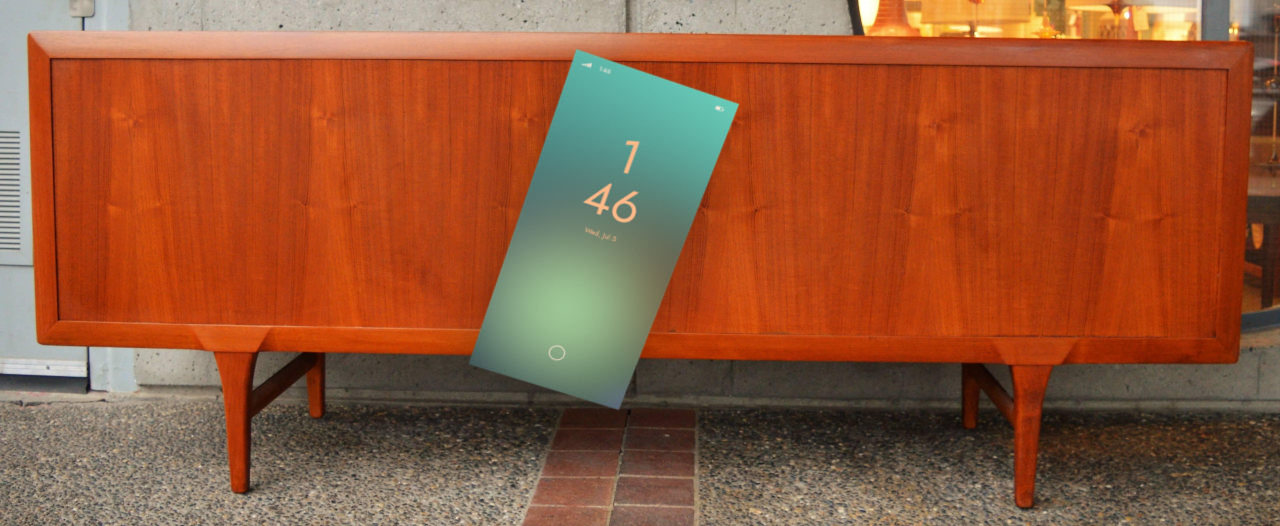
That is 1:46
